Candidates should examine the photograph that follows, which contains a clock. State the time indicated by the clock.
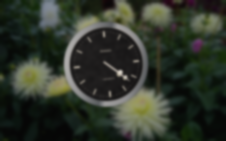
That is 4:22
